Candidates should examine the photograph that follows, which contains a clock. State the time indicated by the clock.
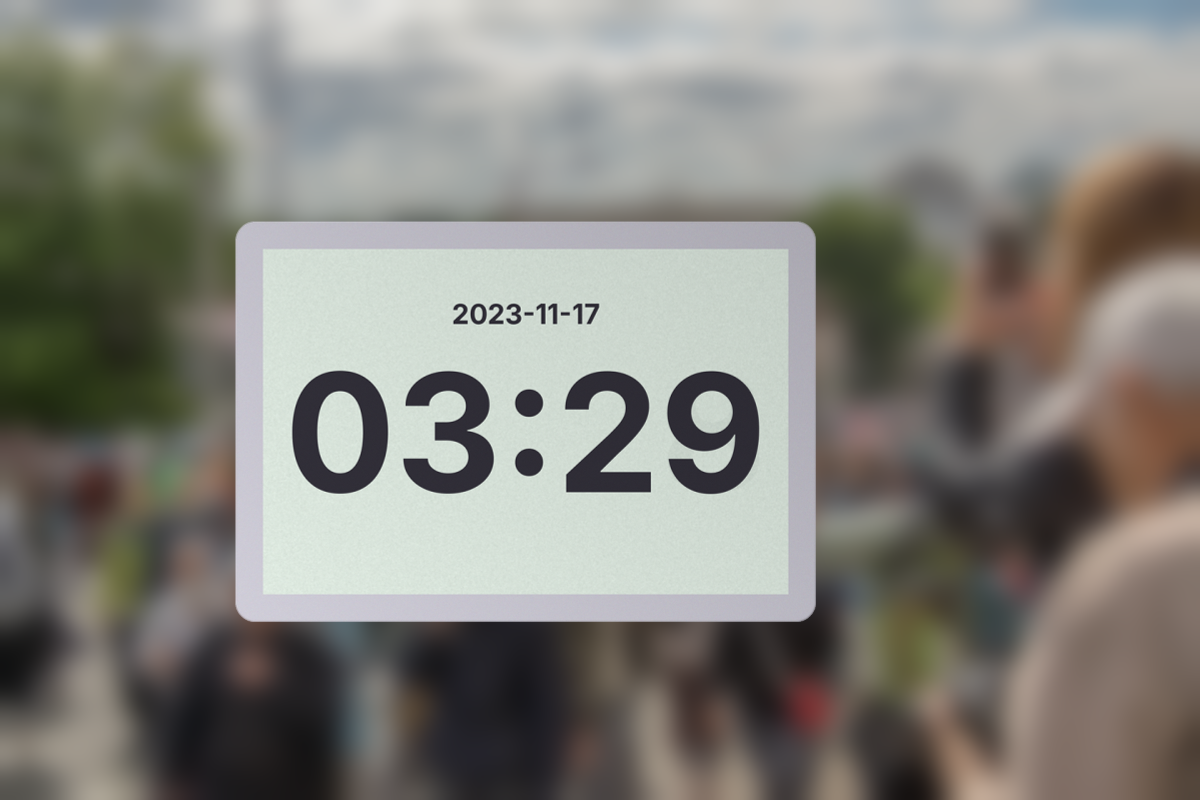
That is 3:29
